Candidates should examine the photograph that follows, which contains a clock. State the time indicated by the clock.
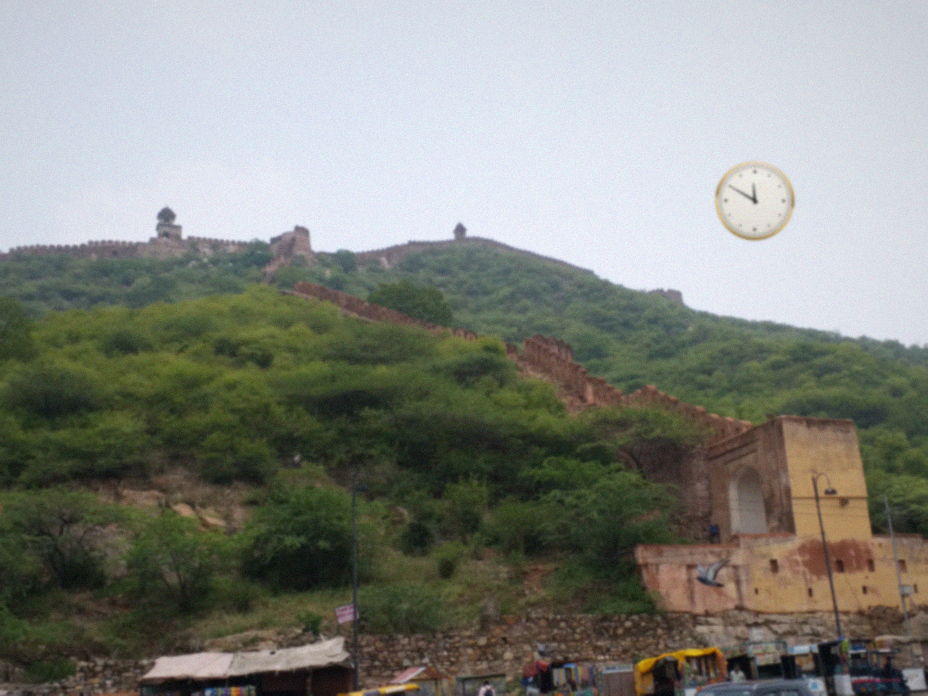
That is 11:50
